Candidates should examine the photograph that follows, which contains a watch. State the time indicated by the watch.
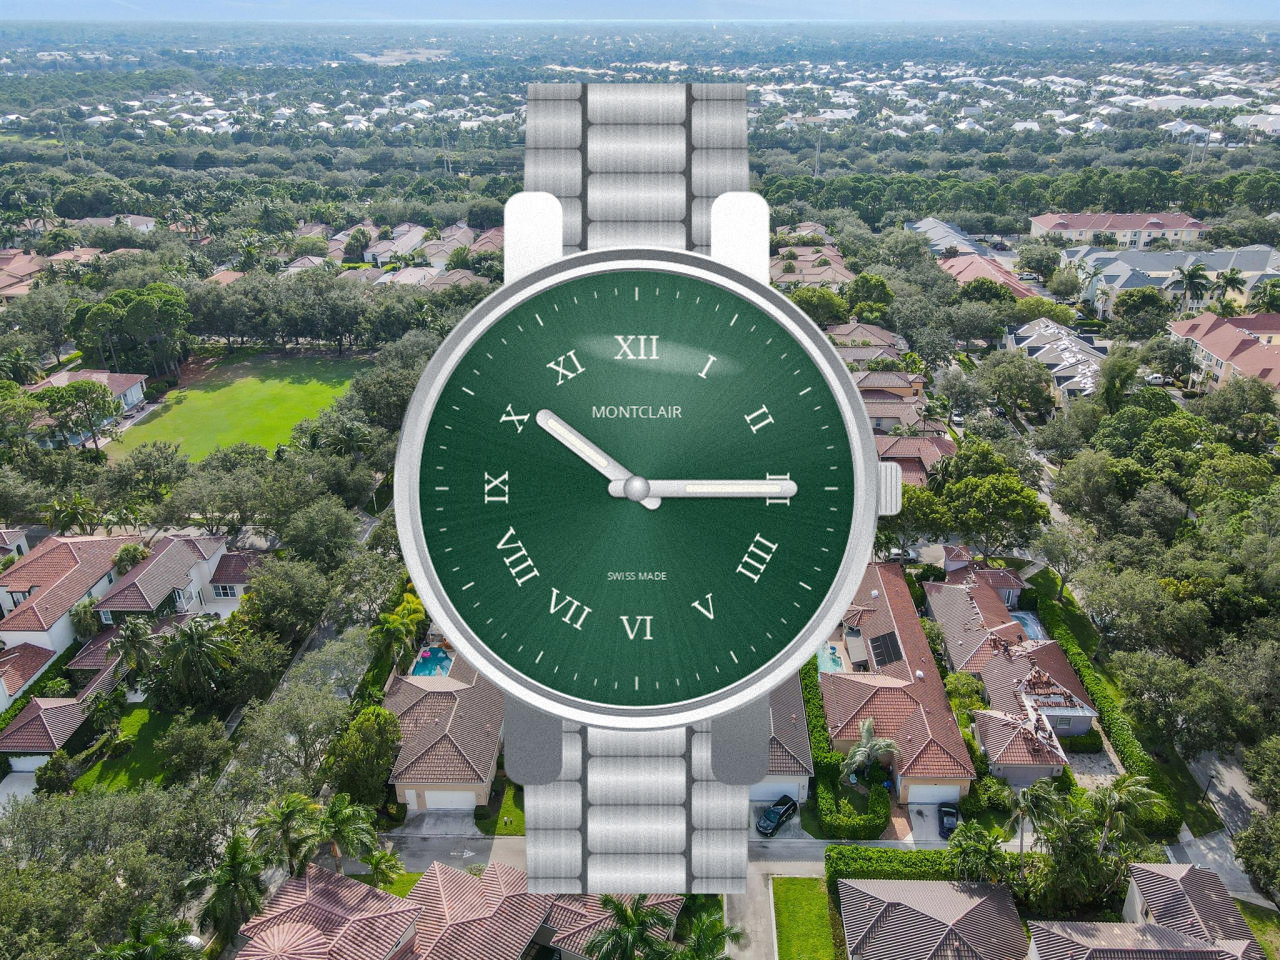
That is 10:15
